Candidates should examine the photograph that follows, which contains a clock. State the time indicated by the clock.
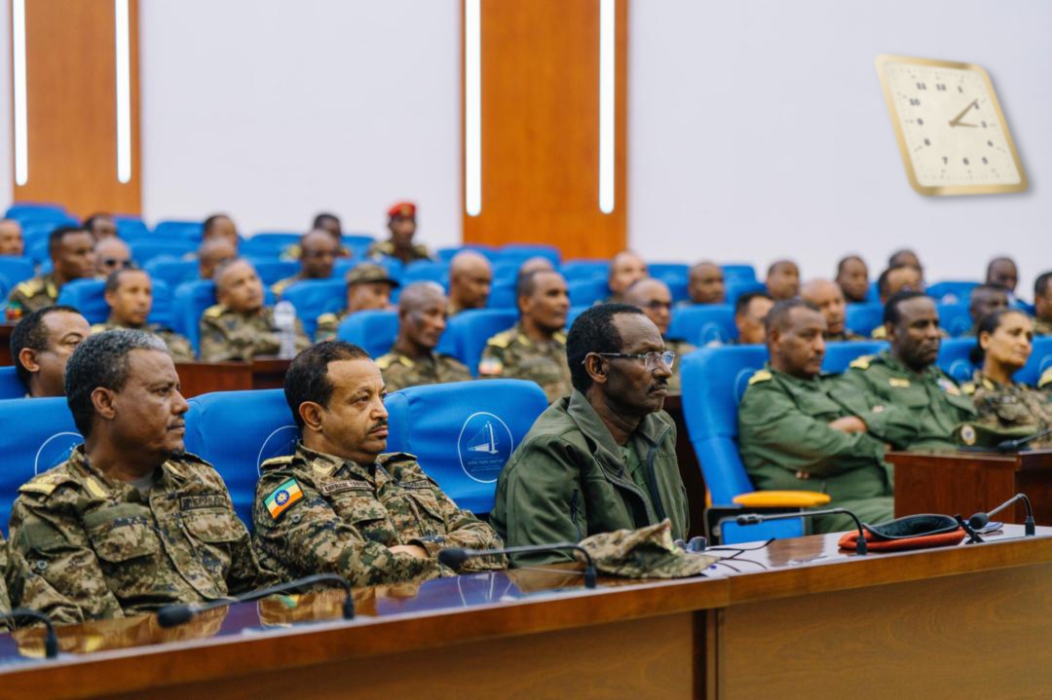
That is 3:09
